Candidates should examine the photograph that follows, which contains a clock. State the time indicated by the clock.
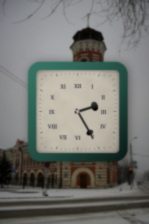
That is 2:25
